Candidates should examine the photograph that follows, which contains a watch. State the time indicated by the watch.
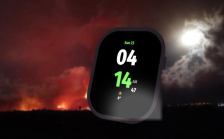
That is 4:14
